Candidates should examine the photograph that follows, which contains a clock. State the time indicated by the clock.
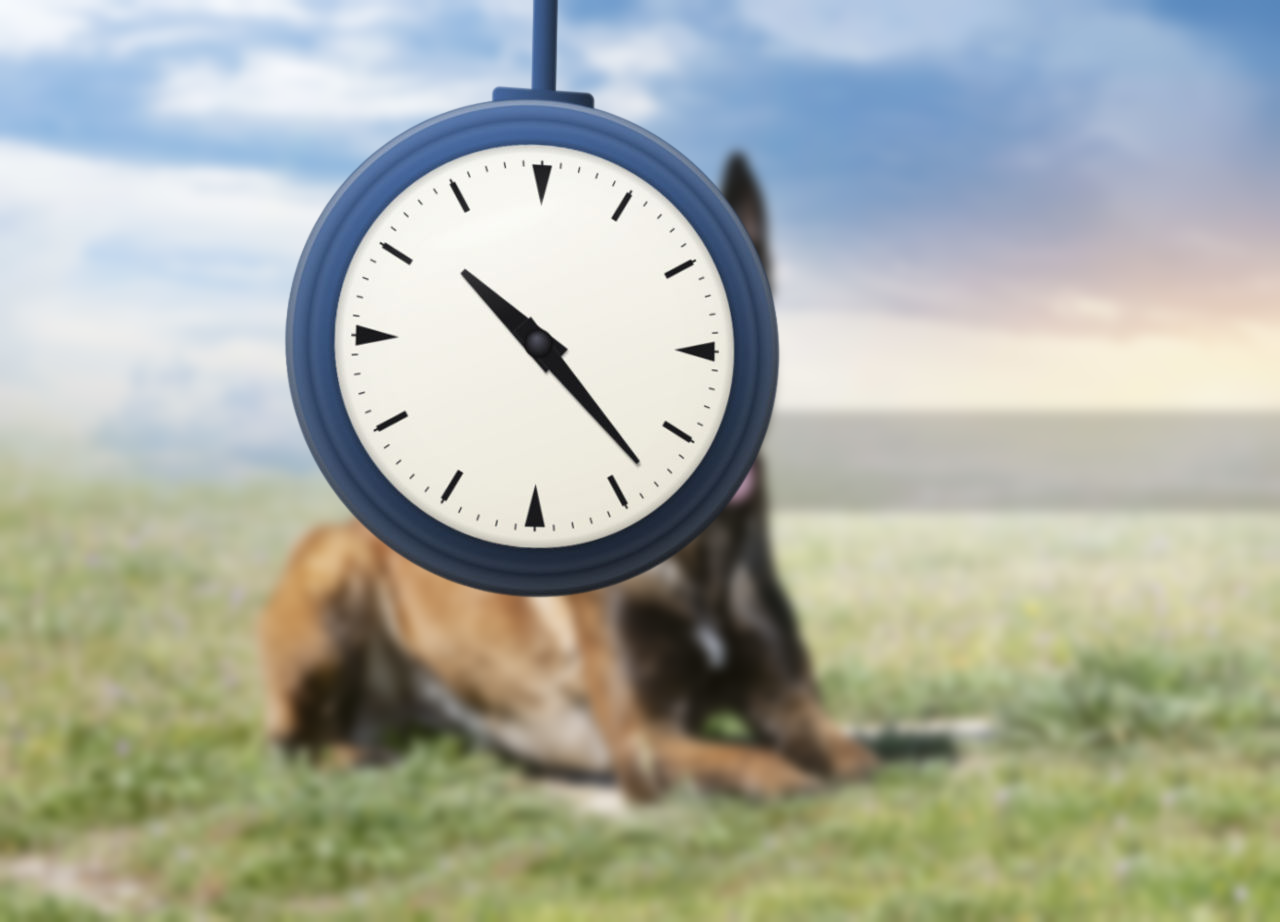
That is 10:23
